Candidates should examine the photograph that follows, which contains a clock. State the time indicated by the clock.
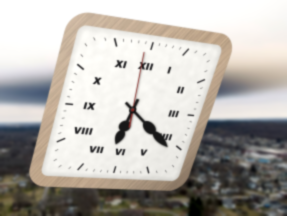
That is 6:20:59
